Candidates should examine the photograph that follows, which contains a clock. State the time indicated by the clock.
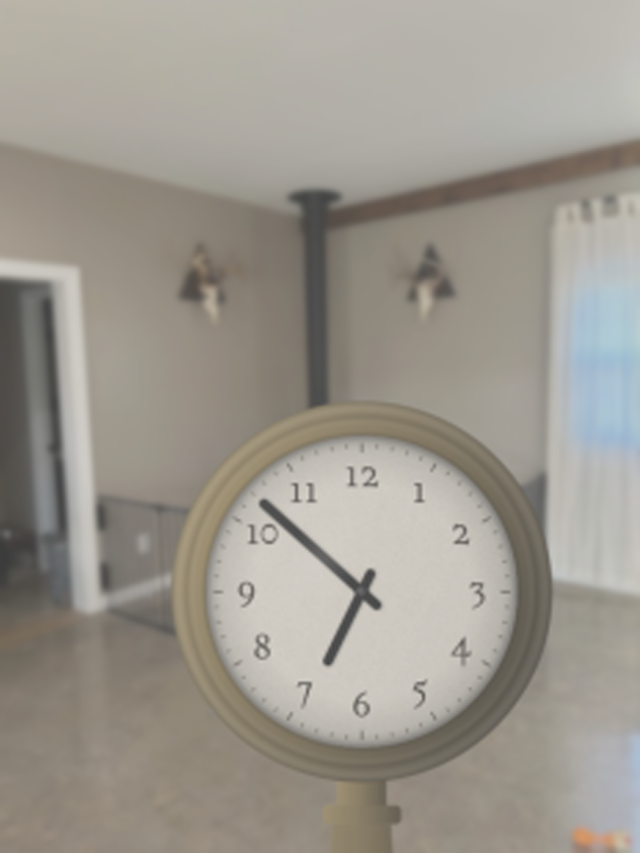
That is 6:52
